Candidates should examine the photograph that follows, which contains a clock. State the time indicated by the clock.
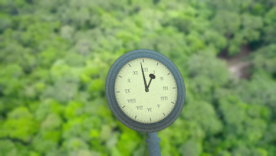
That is 12:59
